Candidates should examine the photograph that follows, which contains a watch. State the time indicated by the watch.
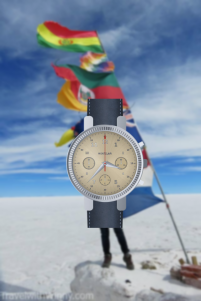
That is 3:37
